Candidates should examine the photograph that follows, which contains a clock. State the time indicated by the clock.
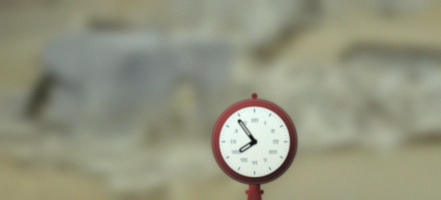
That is 7:54
